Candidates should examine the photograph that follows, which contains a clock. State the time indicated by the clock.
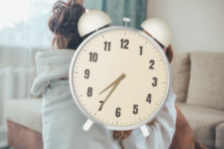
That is 7:35
